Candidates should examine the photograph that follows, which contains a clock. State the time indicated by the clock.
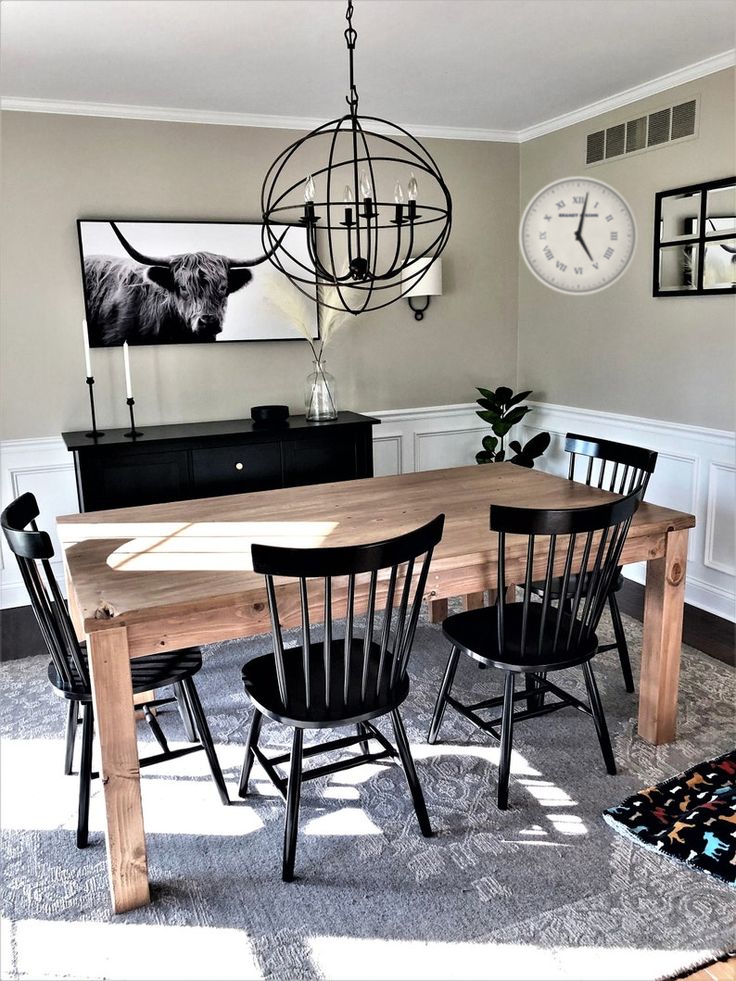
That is 5:02
